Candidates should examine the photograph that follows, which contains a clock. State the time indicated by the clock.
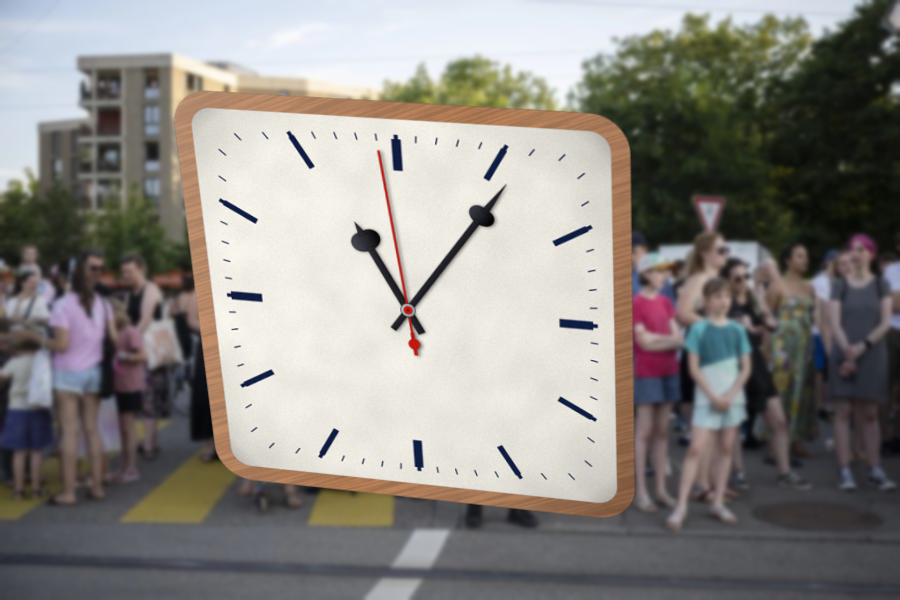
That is 11:05:59
